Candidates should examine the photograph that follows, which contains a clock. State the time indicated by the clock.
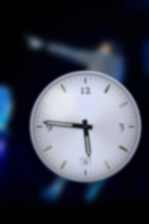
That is 5:46
